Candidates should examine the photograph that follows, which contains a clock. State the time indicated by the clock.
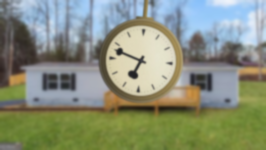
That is 6:48
